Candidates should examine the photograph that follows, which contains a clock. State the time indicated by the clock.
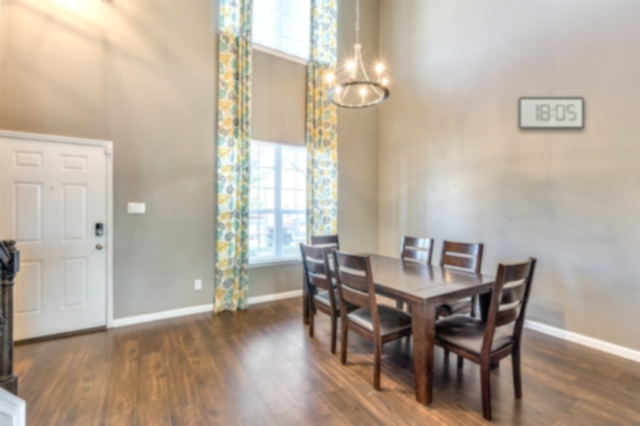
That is 18:05
